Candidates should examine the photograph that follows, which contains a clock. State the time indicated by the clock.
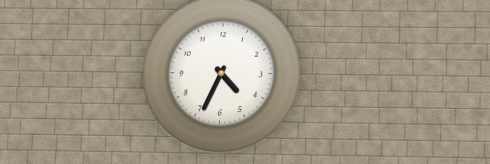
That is 4:34
